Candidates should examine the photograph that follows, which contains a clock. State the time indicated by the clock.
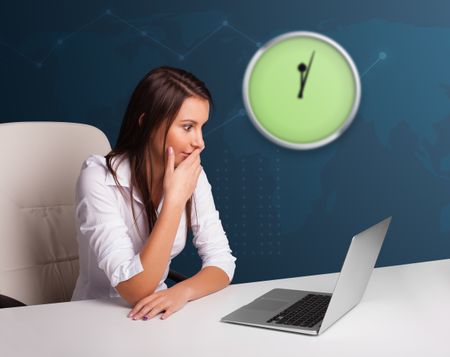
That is 12:03
